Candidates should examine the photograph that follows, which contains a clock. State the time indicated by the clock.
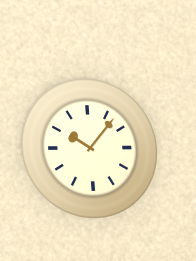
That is 10:07
